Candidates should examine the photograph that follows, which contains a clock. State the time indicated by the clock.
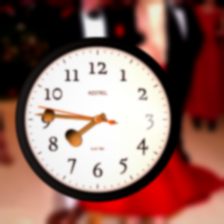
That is 7:45:47
